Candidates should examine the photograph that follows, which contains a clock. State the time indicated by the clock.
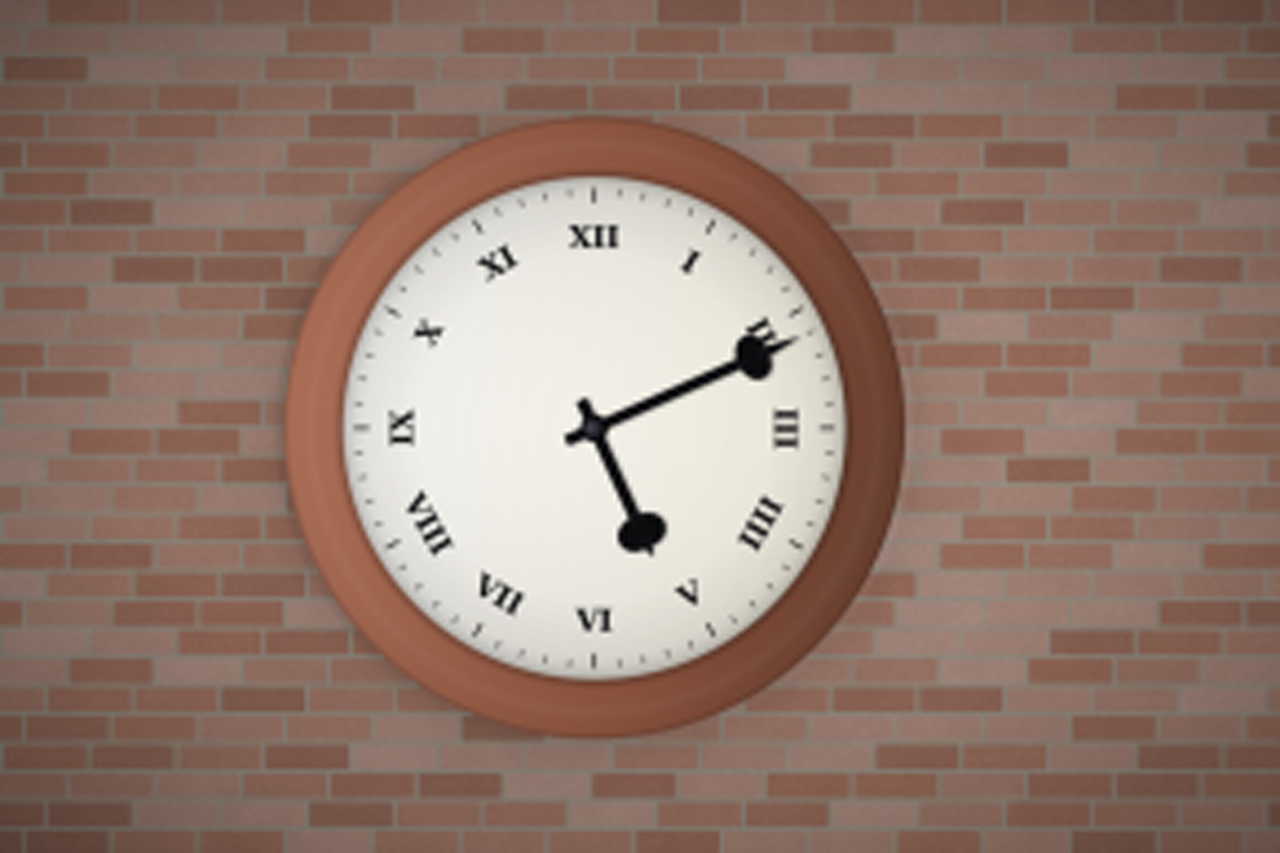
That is 5:11
